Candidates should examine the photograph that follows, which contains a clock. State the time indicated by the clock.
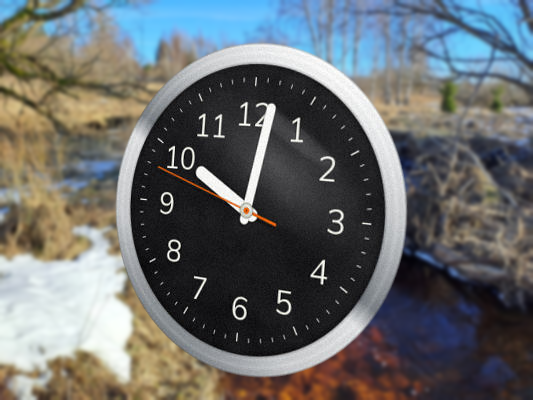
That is 10:01:48
